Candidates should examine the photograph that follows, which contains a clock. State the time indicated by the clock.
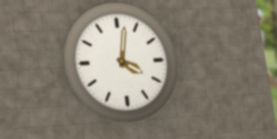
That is 4:02
